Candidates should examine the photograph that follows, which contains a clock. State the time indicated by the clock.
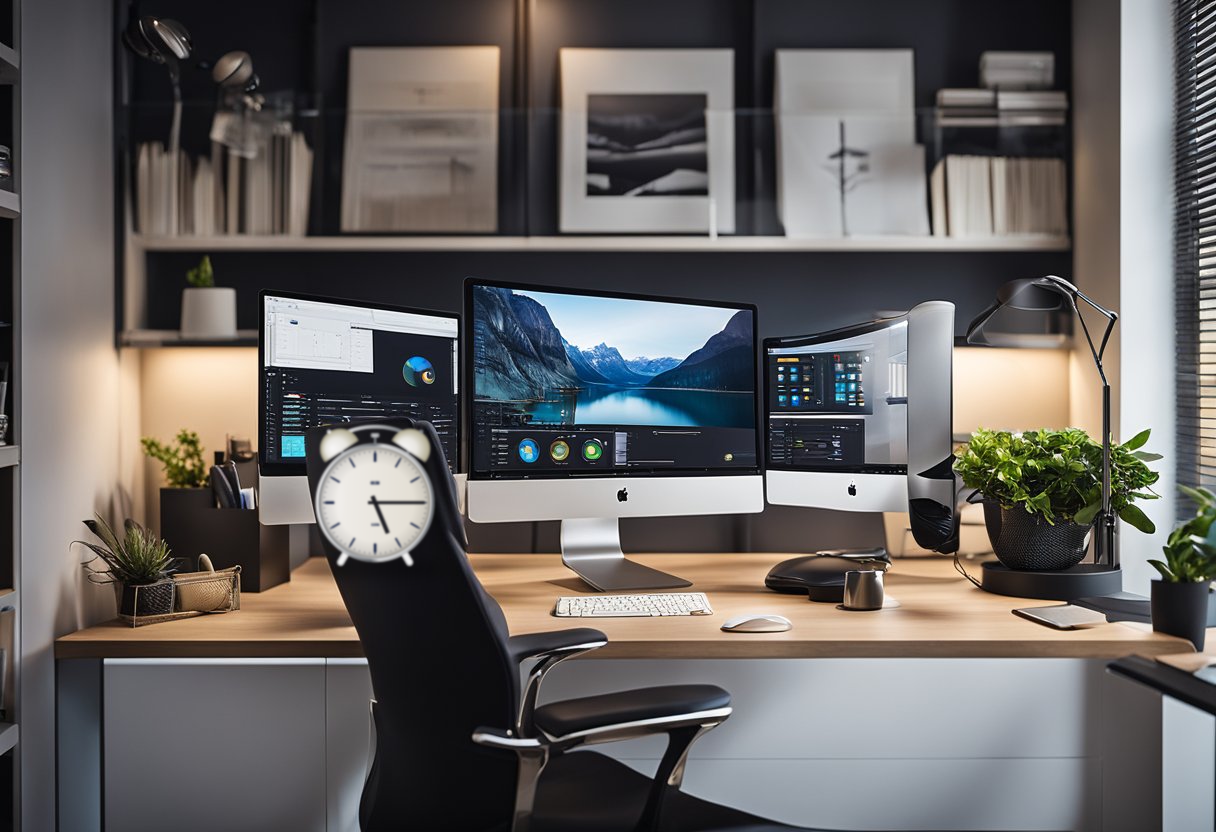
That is 5:15
